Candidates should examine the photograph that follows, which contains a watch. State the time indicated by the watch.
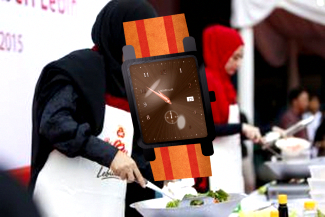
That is 10:52
